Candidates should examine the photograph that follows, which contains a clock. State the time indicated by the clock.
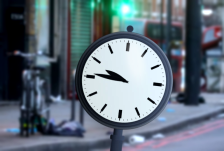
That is 9:46
